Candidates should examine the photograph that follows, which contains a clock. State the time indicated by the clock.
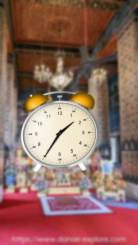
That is 1:35
